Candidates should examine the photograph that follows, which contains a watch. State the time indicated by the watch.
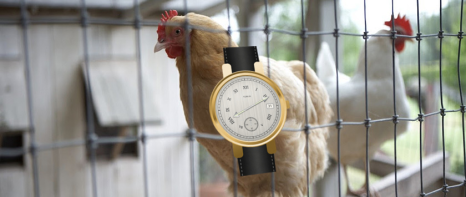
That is 8:11
